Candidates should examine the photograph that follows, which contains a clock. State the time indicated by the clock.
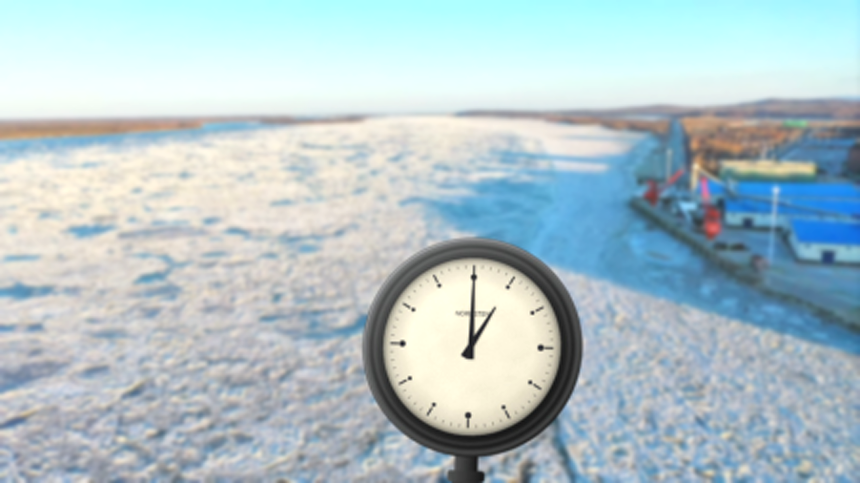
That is 1:00
